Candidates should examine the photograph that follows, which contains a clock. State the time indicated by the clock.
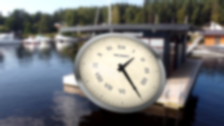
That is 1:25
